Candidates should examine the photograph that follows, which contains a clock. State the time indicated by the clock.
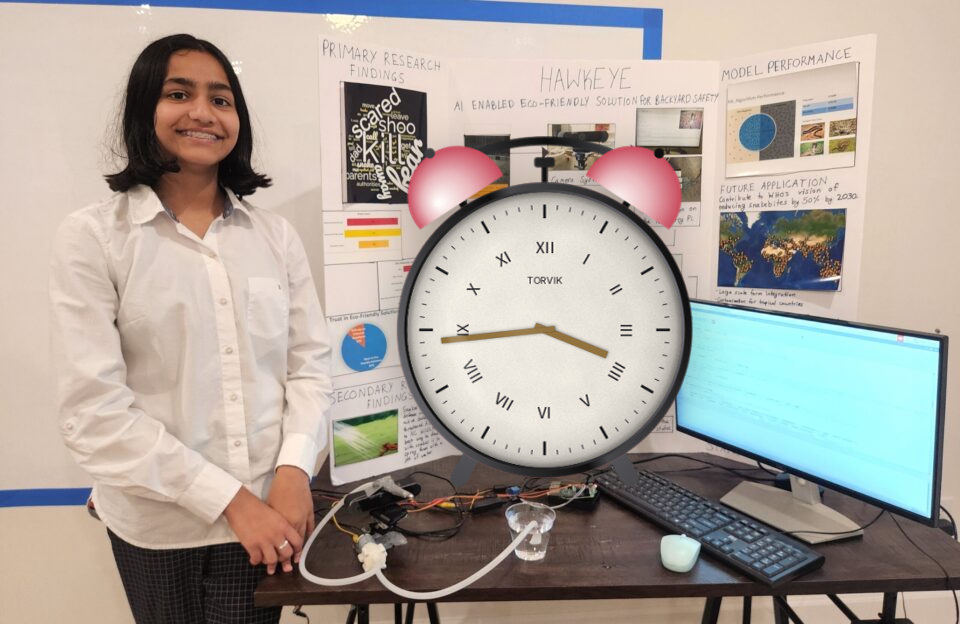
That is 3:44
